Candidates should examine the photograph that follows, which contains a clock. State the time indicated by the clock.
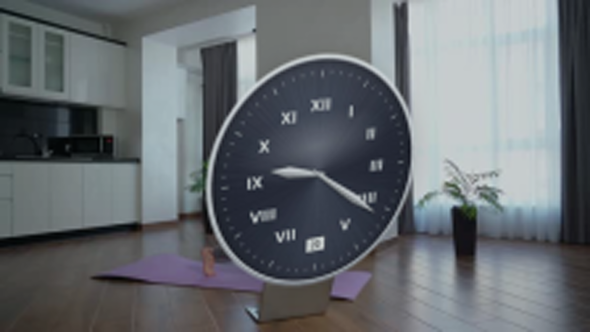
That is 9:21
